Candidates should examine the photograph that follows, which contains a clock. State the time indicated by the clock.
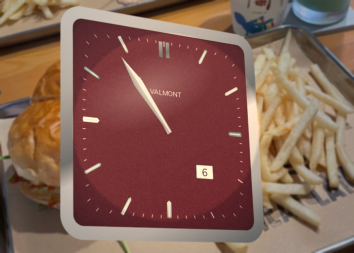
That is 10:54
